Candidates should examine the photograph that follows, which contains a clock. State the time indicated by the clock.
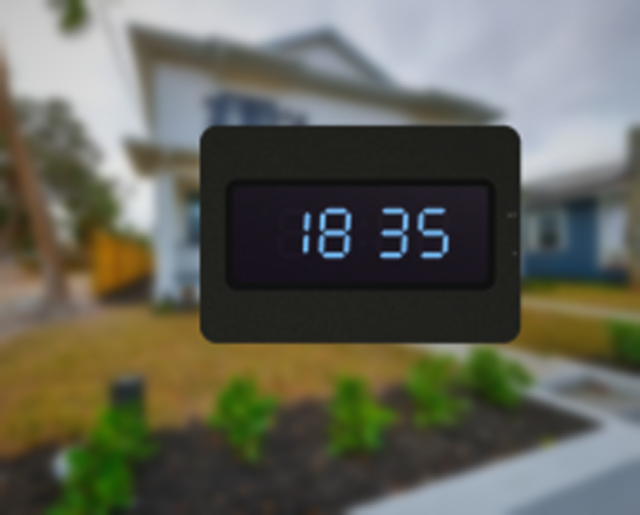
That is 18:35
